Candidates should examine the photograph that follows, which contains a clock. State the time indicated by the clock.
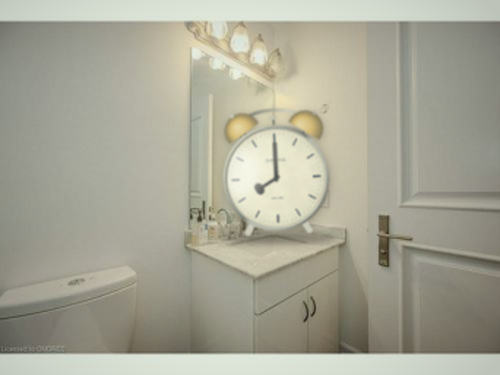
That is 8:00
